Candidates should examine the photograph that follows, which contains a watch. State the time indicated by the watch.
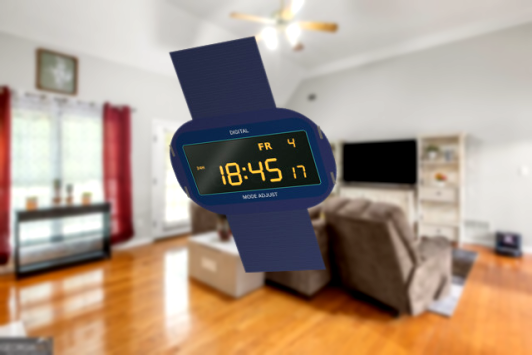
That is 18:45:17
